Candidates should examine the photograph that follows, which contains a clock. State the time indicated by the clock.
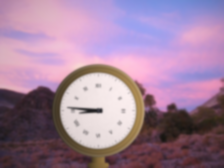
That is 8:46
